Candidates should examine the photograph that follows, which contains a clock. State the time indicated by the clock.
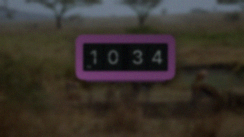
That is 10:34
